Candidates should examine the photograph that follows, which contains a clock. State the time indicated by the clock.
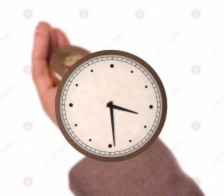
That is 3:29
